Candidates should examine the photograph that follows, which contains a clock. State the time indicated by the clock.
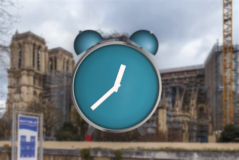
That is 12:38
